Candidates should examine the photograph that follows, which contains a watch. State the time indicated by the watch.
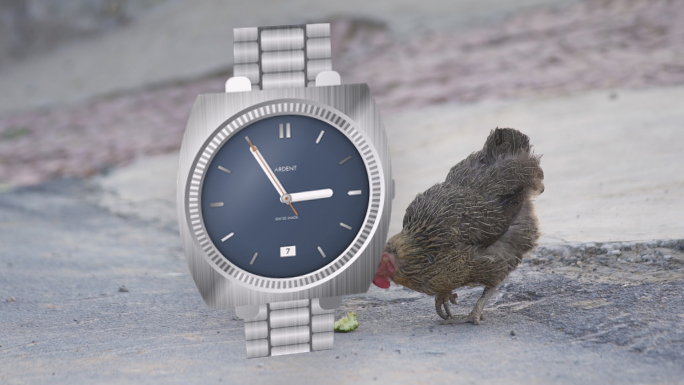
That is 2:54:55
